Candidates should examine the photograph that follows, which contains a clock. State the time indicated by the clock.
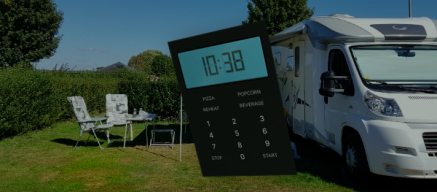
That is 10:38
